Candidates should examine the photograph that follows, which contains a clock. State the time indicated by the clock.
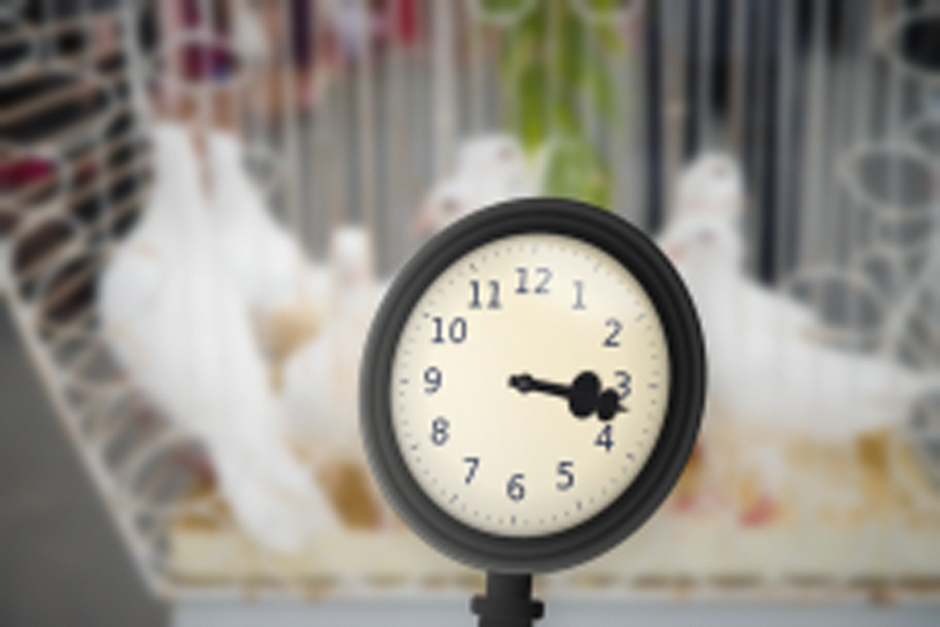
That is 3:17
